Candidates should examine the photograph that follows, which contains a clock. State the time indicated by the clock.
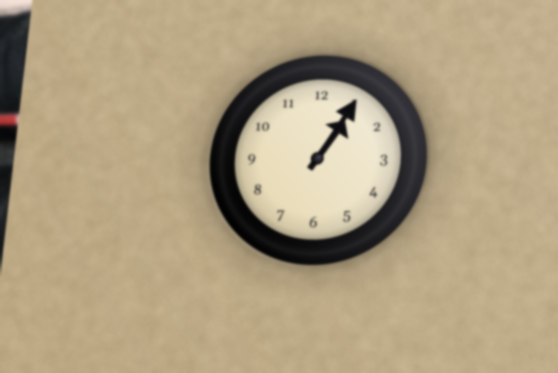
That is 1:05
